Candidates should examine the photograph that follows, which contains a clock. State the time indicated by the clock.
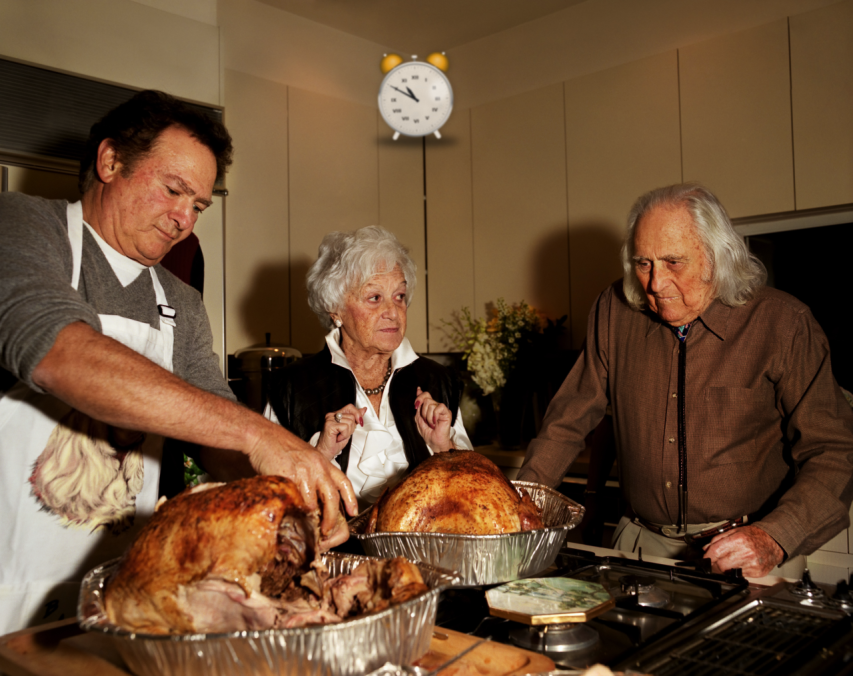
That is 10:50
